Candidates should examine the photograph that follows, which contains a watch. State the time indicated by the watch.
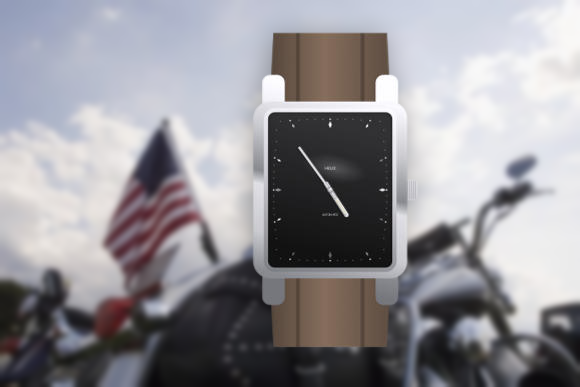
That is 4:54
